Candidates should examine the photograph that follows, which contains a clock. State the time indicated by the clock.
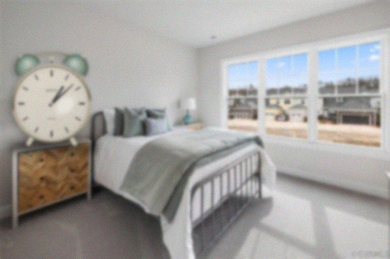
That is 1:08
